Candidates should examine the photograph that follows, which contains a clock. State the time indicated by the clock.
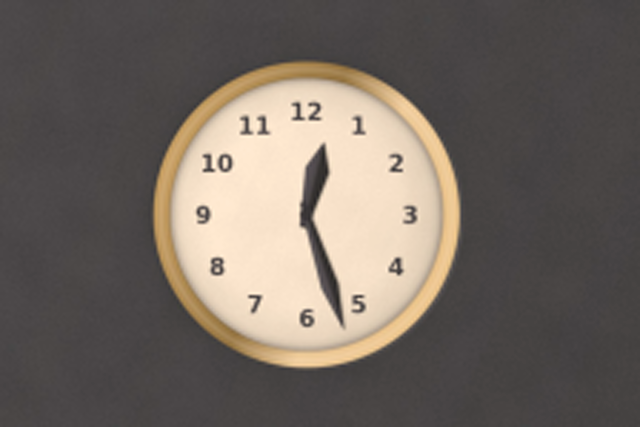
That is 12:27
